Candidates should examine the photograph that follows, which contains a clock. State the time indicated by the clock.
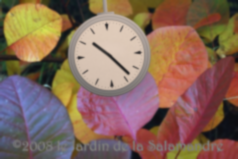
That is 10:23
